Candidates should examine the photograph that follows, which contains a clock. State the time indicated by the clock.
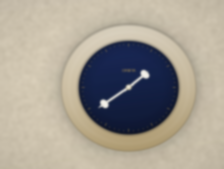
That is 1:39
